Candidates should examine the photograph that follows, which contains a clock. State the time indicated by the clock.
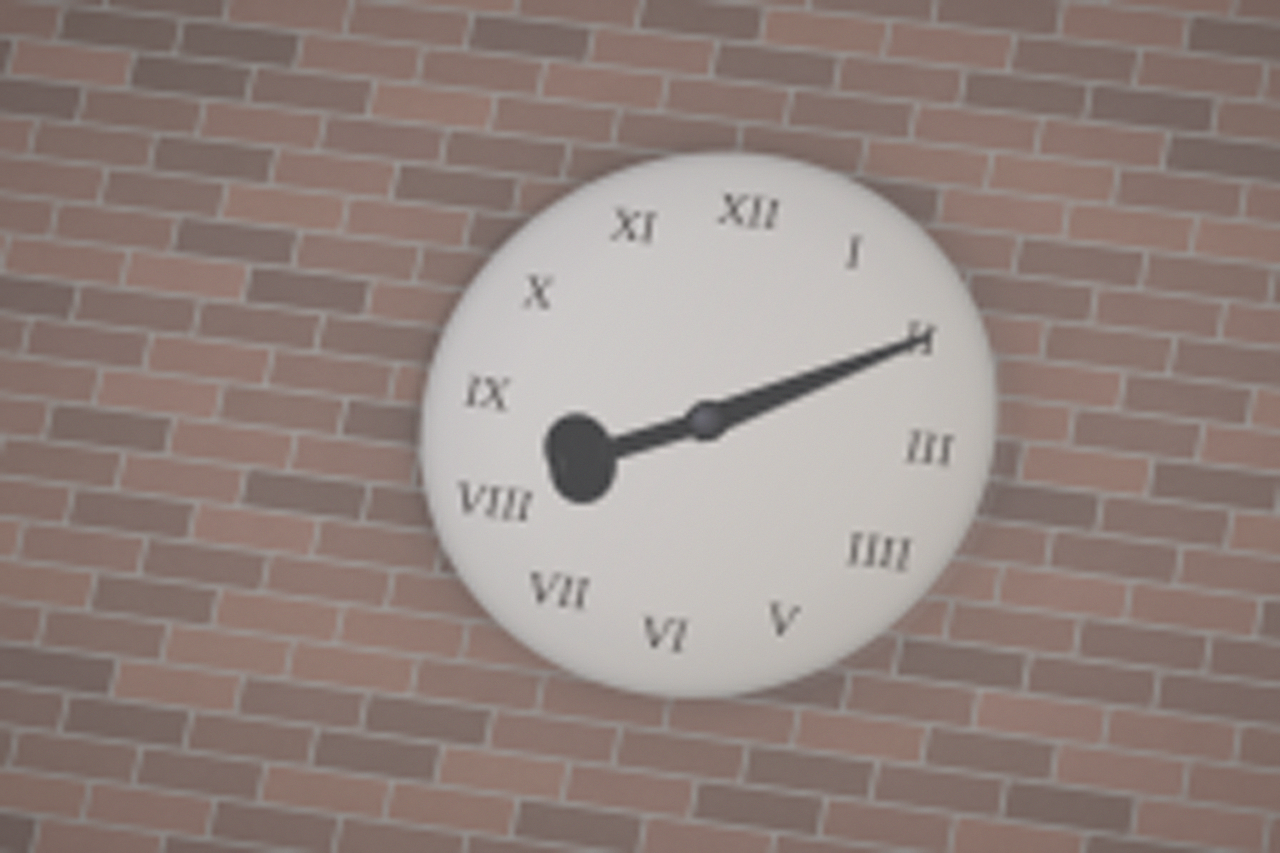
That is 8:10
